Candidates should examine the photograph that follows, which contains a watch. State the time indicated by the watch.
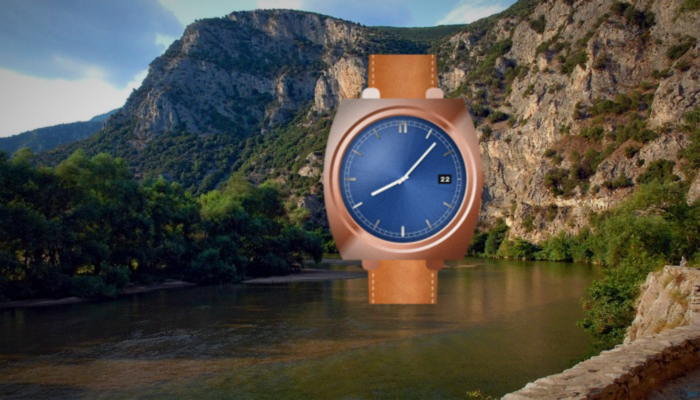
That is 8:07
